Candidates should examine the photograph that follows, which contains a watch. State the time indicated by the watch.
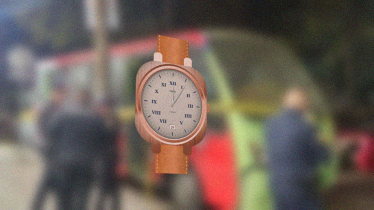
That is 12:06
